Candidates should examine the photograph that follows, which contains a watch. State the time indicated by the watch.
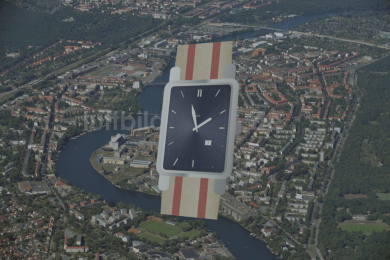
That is 1:57
